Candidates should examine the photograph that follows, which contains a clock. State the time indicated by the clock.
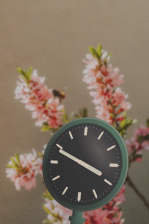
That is 3:49
